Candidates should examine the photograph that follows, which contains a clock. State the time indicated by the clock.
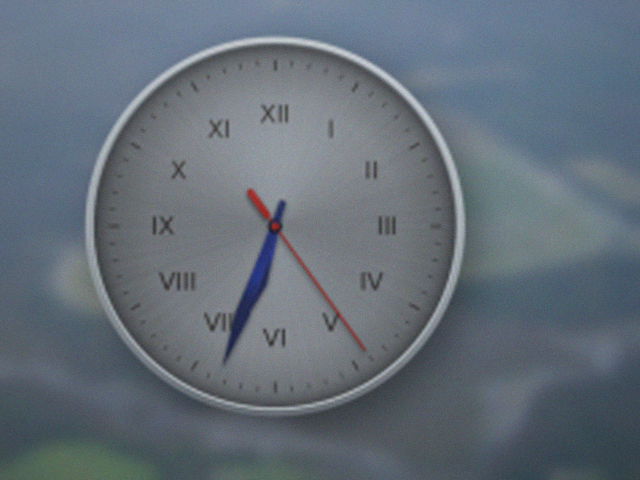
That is 6:33:24
